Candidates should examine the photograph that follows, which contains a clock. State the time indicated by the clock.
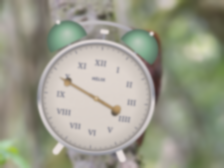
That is 3:49
